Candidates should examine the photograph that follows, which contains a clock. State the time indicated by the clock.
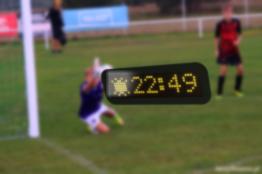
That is 22:49
